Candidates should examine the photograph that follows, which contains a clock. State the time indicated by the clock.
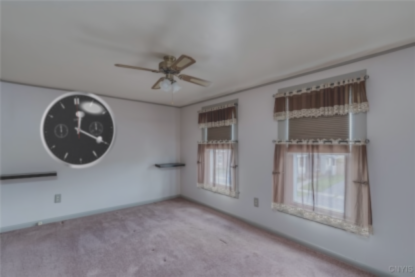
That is 12:20
